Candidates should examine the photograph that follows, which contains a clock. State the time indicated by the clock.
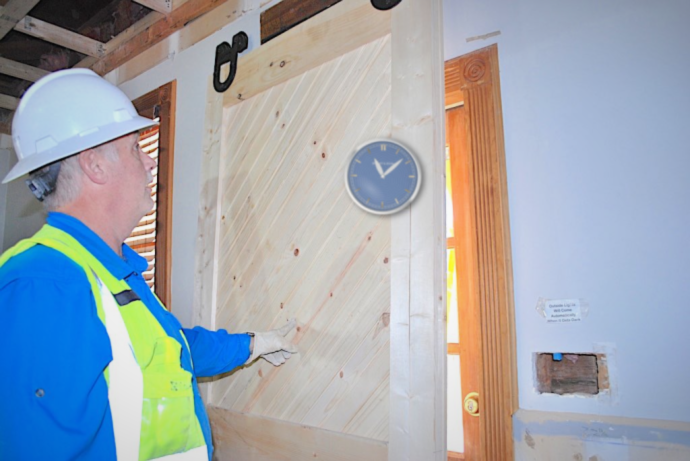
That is 11:08
